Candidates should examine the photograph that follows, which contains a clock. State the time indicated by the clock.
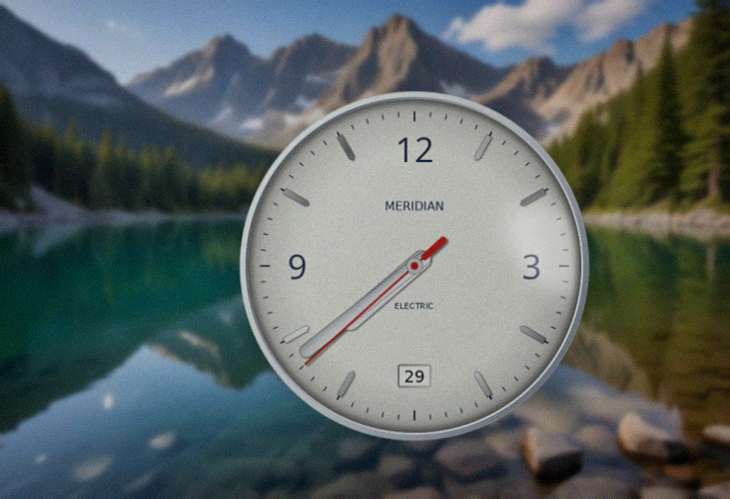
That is 7:38:38
